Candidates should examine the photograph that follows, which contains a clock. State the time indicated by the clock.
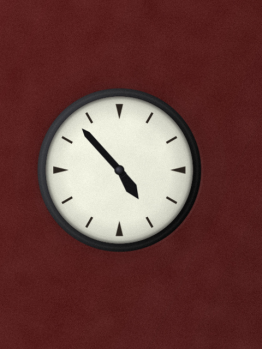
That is 4:53
